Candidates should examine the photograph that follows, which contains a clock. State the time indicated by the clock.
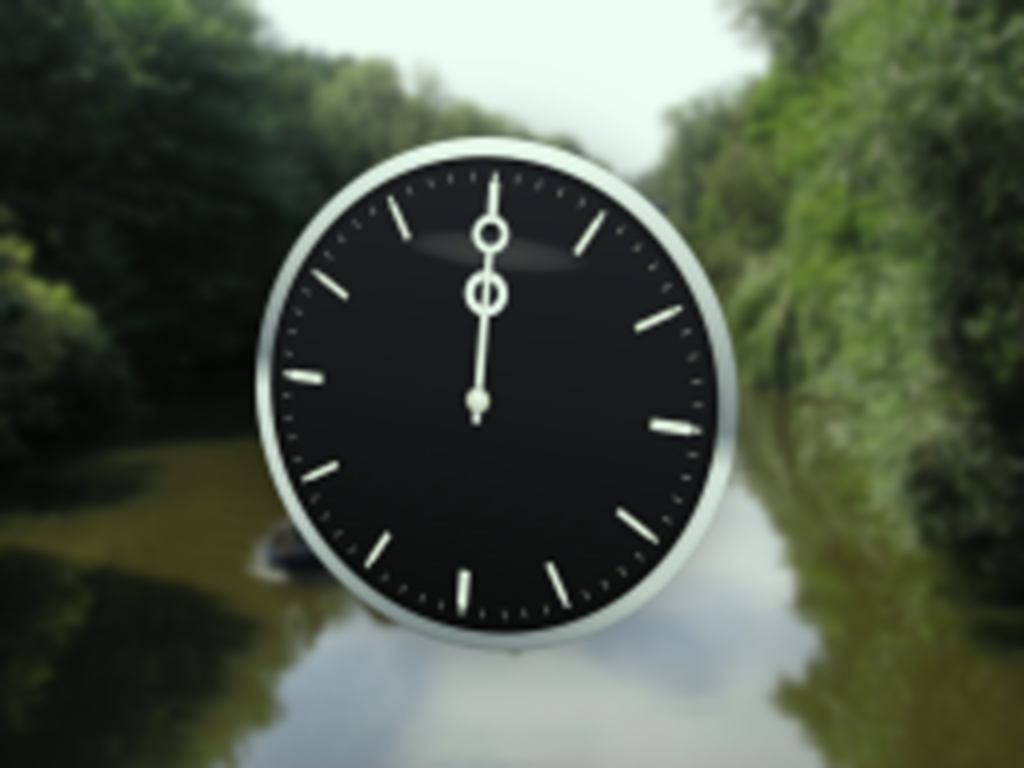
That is 12:00
